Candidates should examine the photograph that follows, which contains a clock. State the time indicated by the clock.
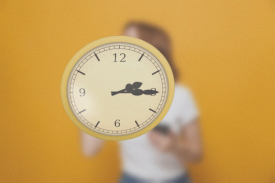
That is 2:15
